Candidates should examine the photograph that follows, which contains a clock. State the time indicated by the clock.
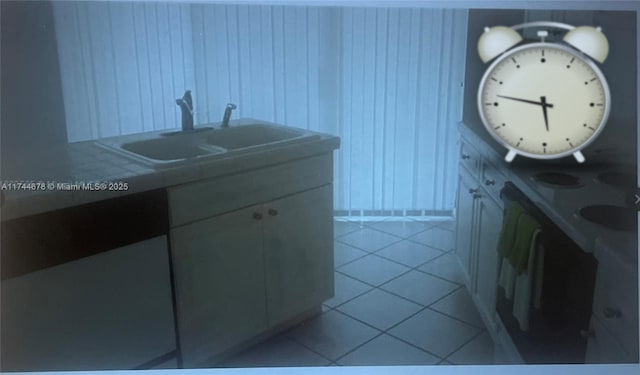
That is 5:47
